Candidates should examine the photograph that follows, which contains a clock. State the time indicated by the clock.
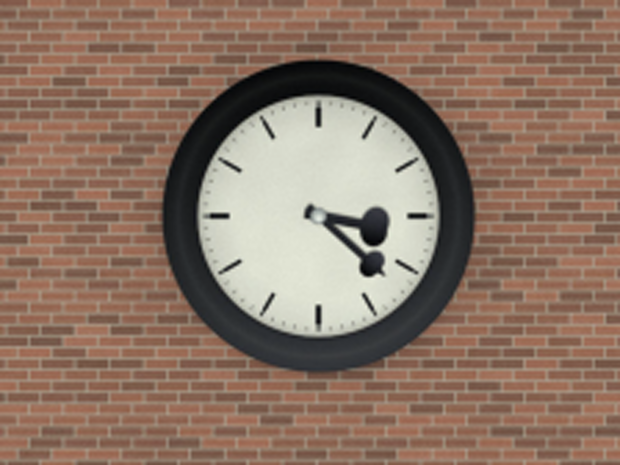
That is 3:22
